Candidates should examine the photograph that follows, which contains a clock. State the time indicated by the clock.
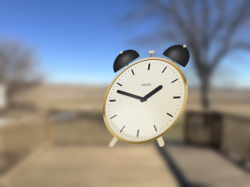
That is 1:48
